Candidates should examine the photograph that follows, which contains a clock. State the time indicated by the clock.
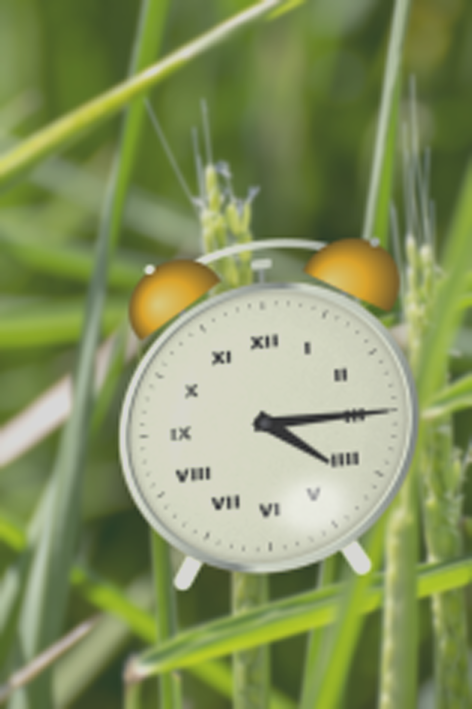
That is 4:15
